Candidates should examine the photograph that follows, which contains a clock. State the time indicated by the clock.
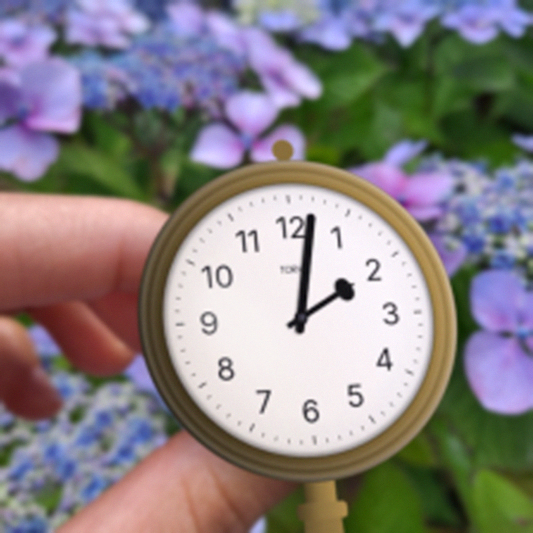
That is 2:02
